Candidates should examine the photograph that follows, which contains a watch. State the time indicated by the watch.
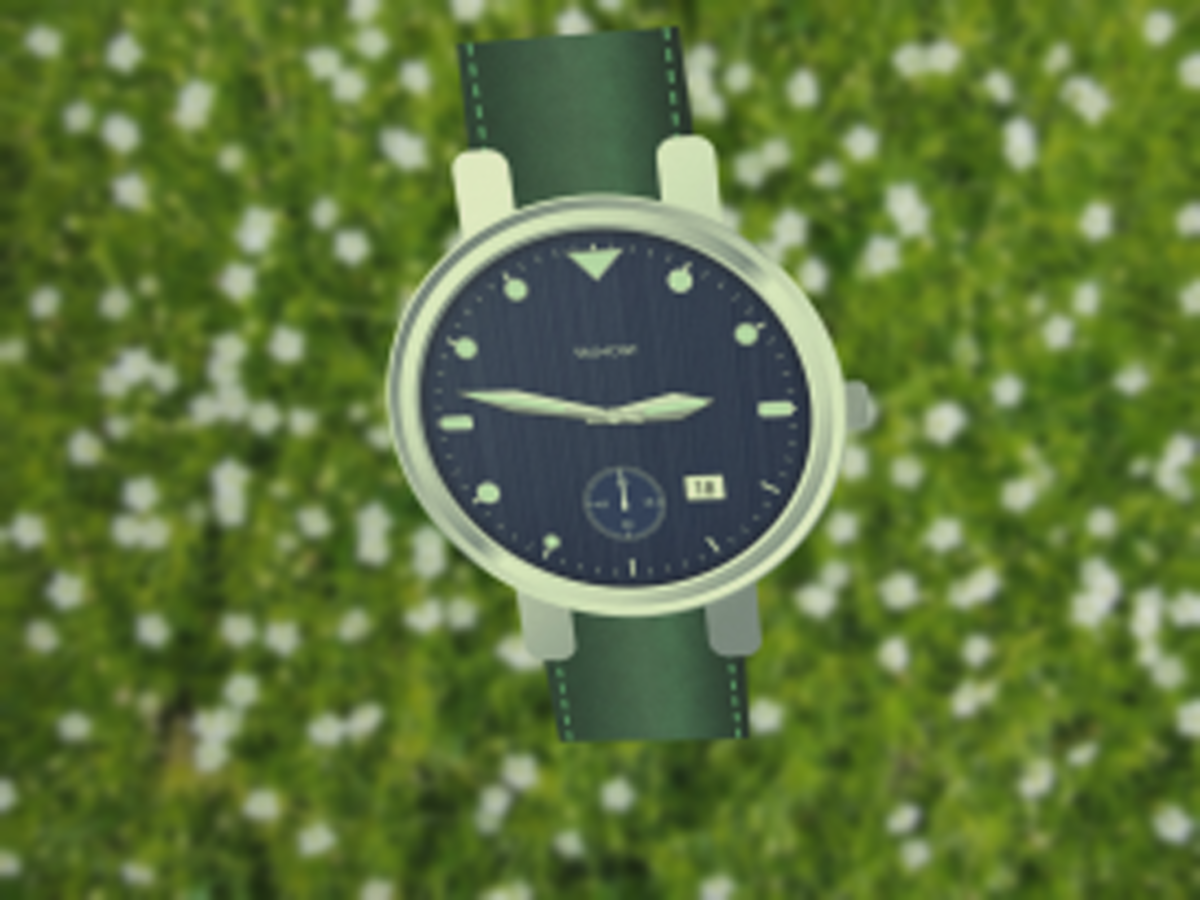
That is 2:47
